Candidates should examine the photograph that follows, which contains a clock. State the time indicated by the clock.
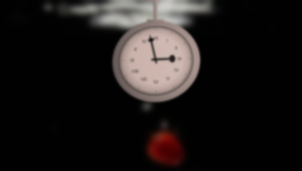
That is 2:58
